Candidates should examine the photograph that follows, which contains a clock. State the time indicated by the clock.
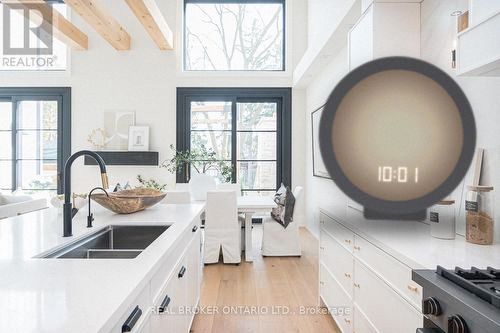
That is 10:01
